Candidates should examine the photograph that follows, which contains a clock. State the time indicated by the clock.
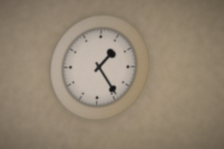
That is 1:24
